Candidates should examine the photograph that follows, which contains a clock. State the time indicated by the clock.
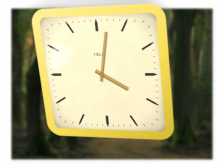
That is 4:02
